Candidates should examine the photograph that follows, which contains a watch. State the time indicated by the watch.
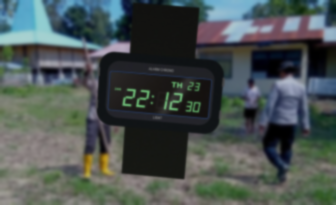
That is 22:12:30
